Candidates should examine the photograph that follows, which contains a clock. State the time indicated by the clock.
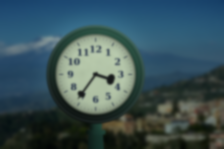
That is 3:36
